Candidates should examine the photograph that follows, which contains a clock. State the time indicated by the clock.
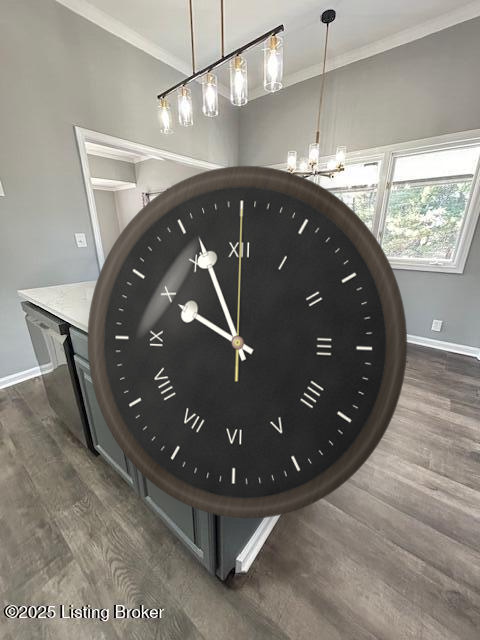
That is 9:56:00
